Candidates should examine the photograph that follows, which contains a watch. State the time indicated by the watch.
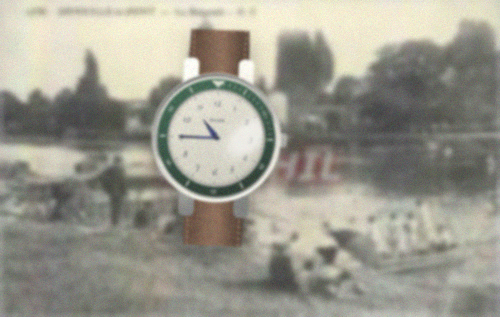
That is 10:45
